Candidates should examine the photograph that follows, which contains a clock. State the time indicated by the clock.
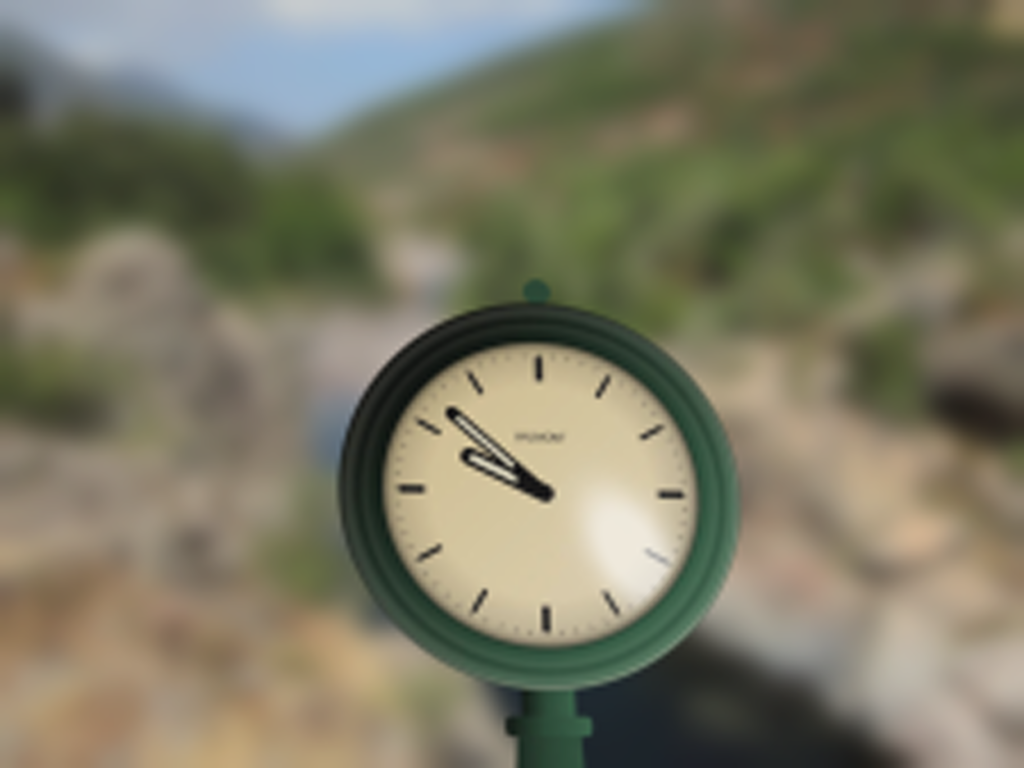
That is 9:52
